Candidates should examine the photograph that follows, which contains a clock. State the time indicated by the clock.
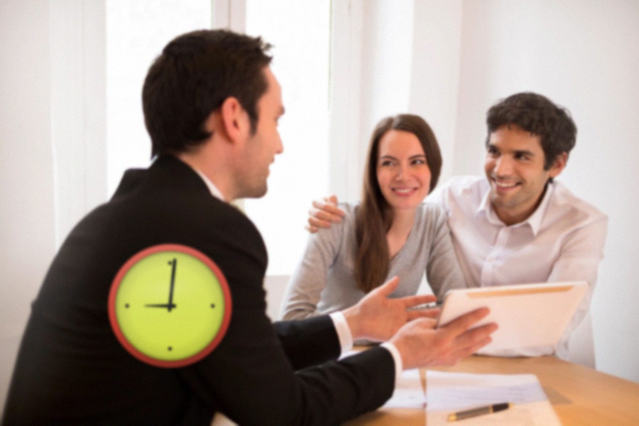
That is 9:01
